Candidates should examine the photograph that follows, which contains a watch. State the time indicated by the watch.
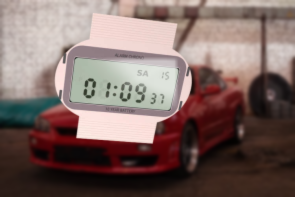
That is 1:09:37
